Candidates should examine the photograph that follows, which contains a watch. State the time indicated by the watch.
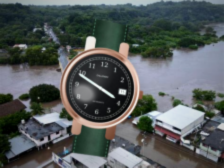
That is 3:49
